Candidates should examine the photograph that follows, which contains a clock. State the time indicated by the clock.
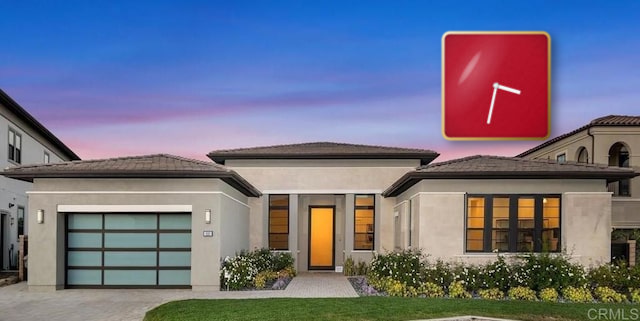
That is 3:32
